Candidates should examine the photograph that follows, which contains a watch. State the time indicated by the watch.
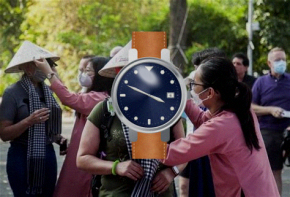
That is 3:49
